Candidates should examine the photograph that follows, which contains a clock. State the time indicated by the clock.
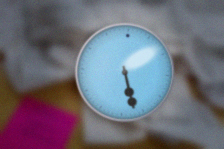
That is 5:27
